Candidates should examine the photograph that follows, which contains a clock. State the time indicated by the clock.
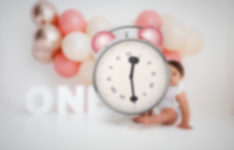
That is 12:30
